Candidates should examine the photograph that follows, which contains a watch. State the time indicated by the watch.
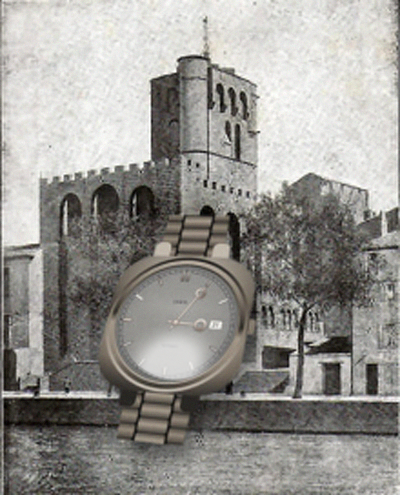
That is 3:05
